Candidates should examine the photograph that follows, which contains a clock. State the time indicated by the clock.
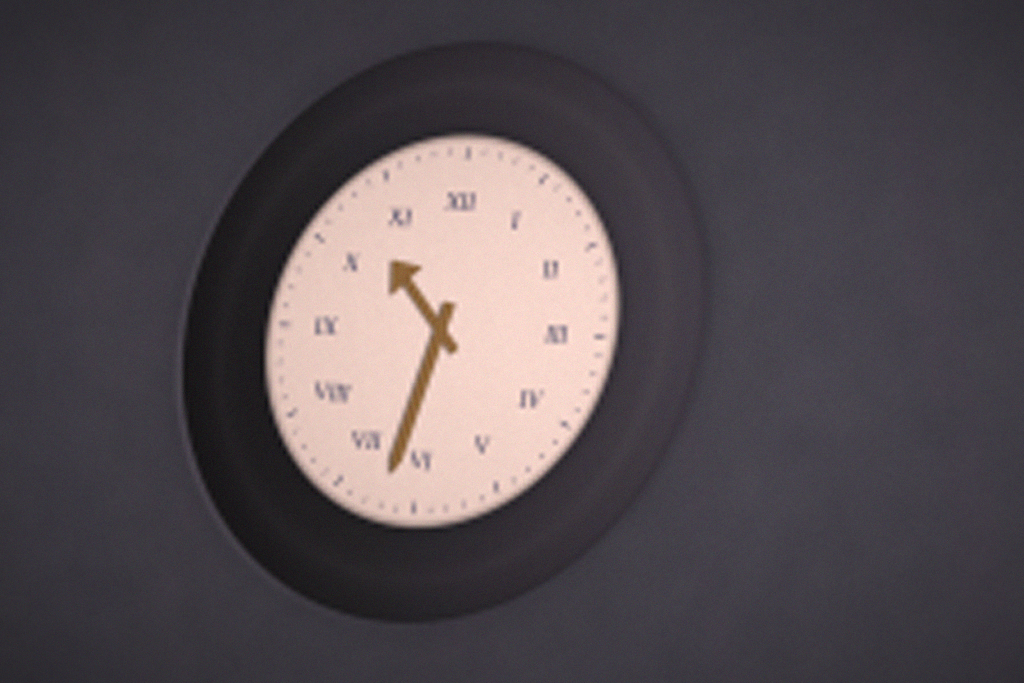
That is 10:32
